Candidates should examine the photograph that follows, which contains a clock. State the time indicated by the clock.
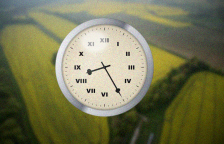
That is 8:25
